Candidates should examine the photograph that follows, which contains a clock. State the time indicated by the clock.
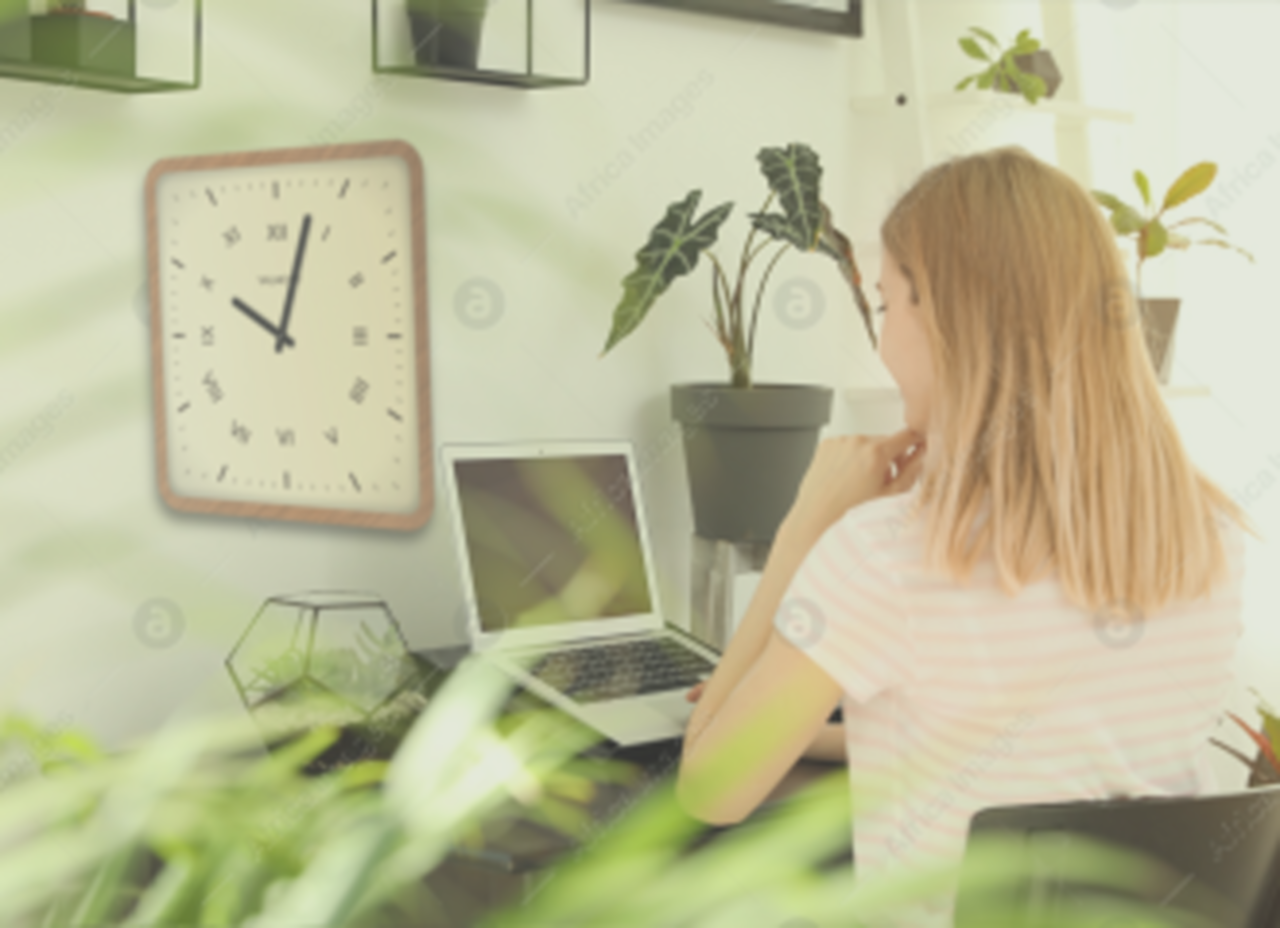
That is 10:03
